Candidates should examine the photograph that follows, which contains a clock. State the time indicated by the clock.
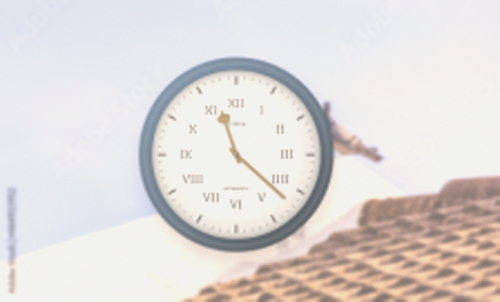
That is 11:22
